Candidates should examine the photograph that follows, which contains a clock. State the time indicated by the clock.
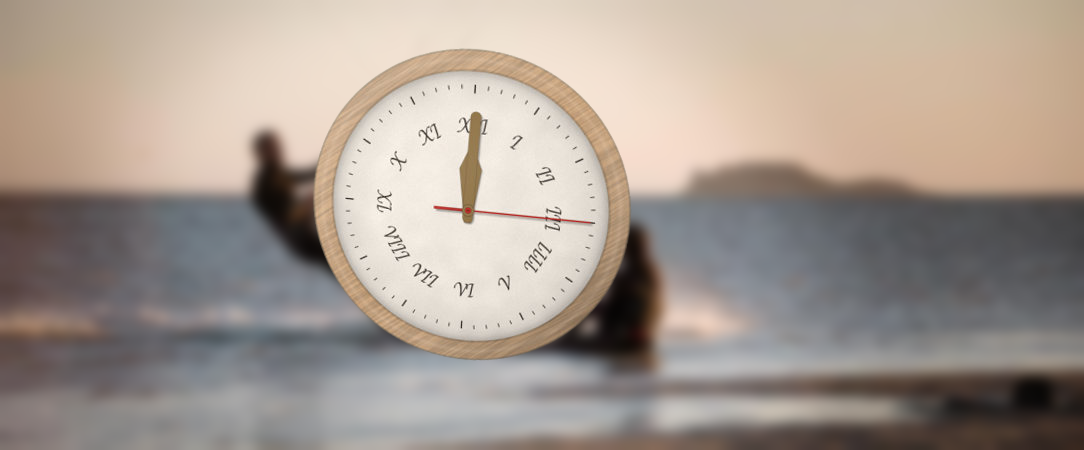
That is 12:00:15
